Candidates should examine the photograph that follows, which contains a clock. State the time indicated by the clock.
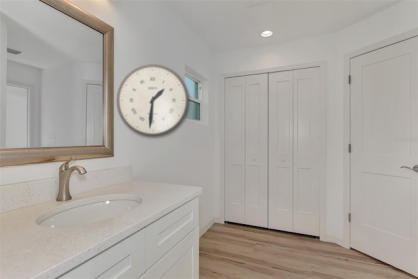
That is 1:31
